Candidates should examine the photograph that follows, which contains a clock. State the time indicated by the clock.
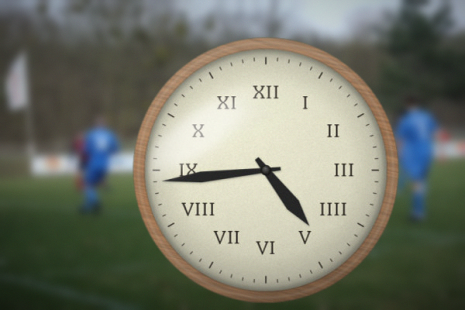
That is 4:44
